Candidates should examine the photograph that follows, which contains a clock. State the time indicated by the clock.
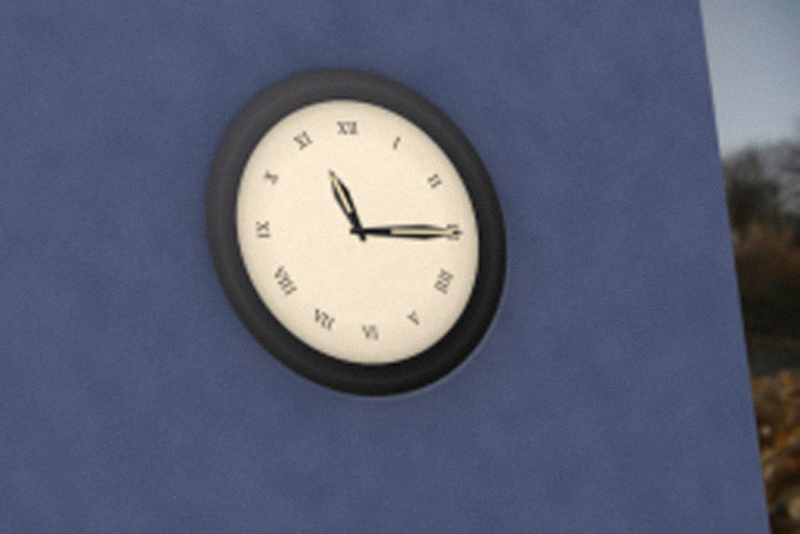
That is 11:15
